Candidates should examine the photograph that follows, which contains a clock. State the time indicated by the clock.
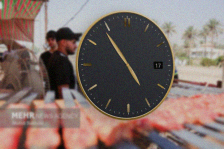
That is 4:54
